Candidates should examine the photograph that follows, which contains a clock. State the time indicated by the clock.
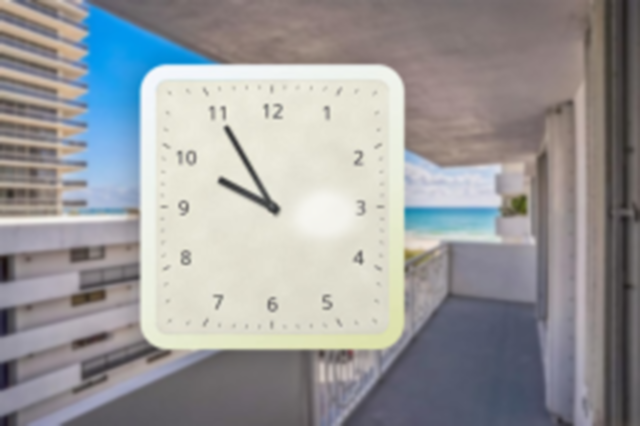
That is 9:55
